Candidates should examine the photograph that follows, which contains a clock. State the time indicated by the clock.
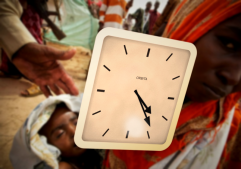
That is 4:24
